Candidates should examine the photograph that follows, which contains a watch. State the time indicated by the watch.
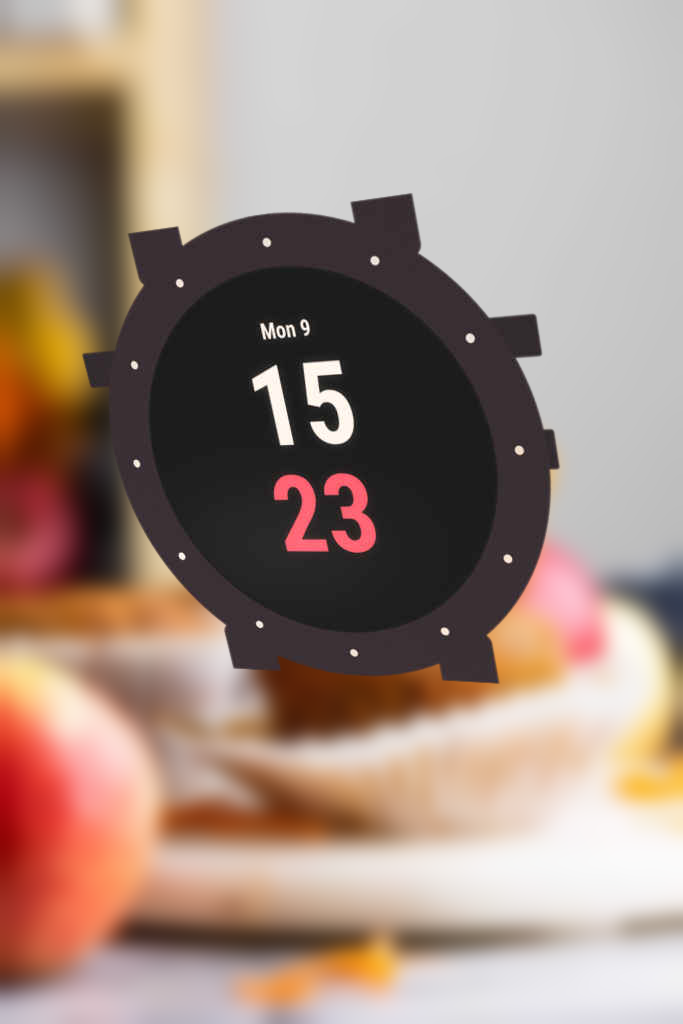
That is 15:23
